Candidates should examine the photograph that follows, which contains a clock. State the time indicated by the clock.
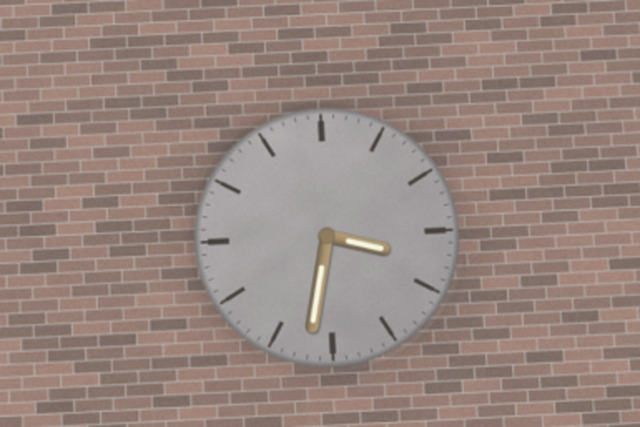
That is 3:32
